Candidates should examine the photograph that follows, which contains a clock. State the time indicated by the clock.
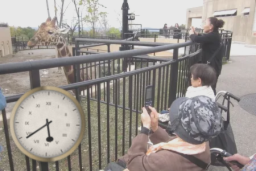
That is 5:39
